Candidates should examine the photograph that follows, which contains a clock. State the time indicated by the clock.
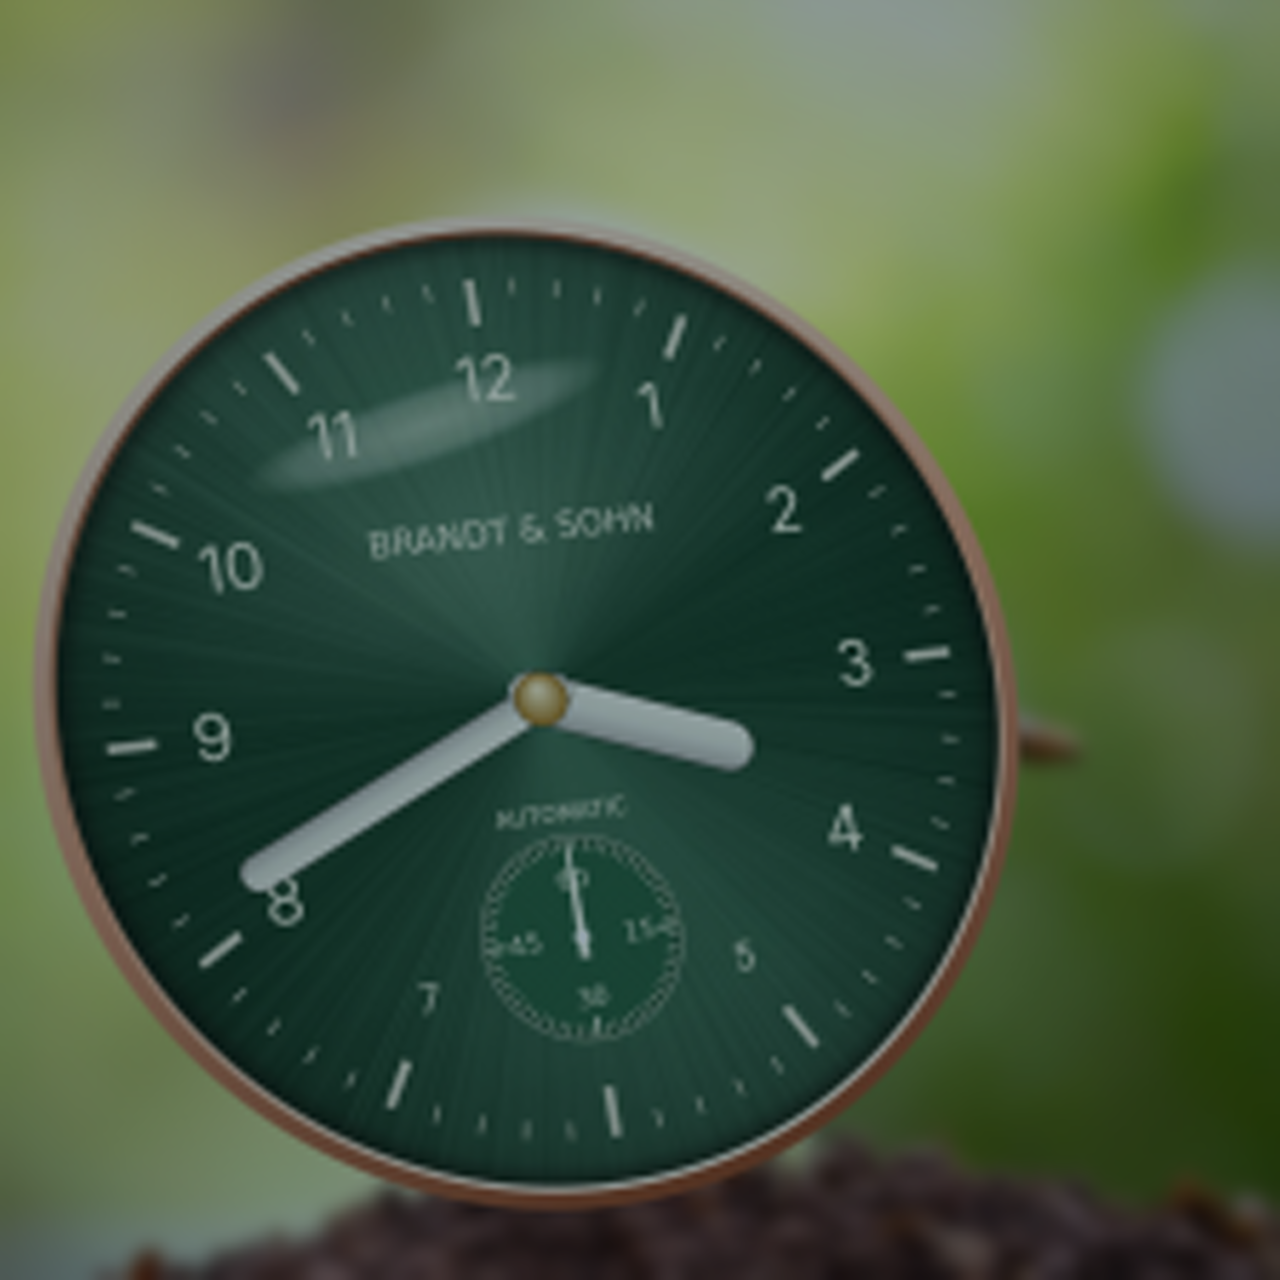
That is 3:41
